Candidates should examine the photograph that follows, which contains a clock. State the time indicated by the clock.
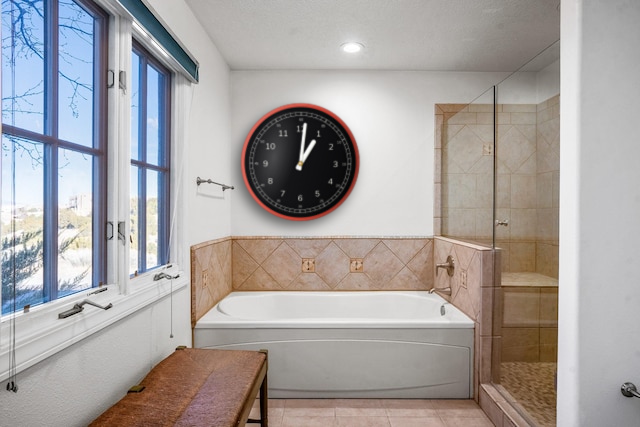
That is 1:01
